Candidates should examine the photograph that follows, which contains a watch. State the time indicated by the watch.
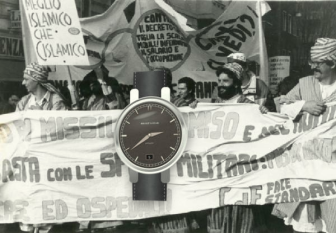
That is 2:39
